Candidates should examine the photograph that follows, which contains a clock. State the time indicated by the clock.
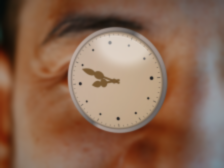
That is 8:49
